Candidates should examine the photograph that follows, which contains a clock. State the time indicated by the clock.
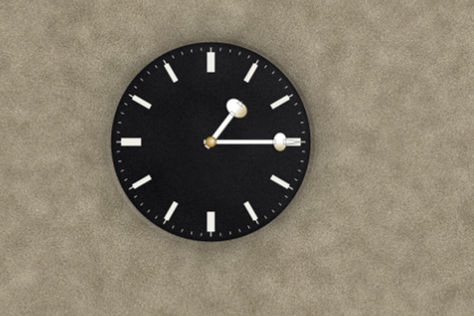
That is 1:15
